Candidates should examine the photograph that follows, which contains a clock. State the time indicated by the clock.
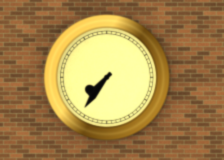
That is 7:36
